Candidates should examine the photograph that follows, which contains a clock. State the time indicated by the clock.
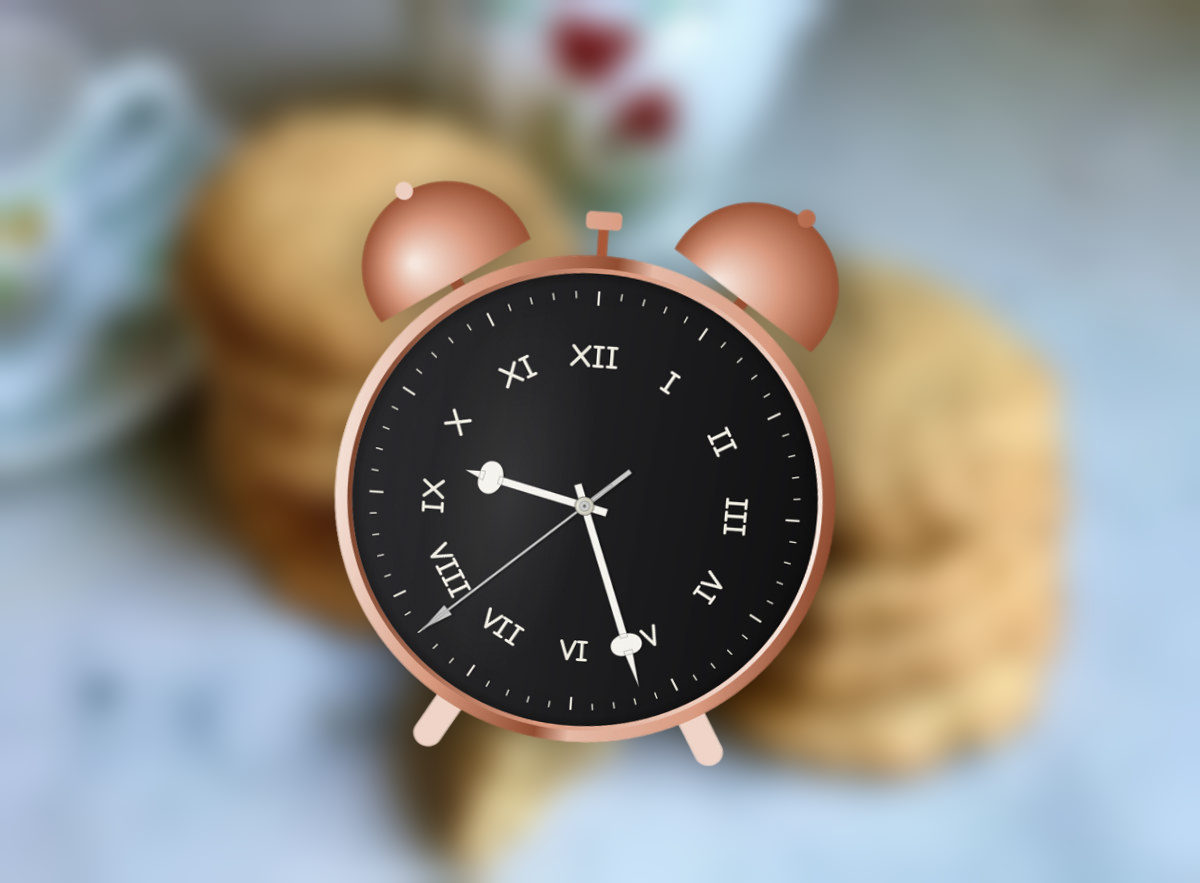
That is 9:26:38
